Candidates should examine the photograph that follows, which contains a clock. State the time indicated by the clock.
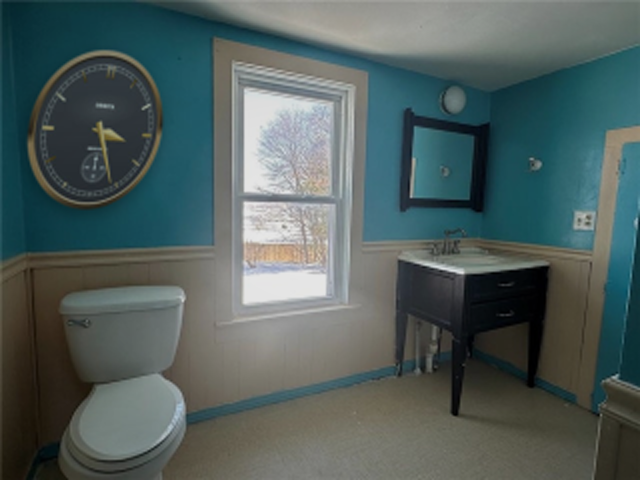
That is 3:26
